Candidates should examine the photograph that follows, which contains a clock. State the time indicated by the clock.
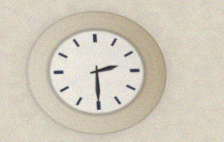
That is 2:30
